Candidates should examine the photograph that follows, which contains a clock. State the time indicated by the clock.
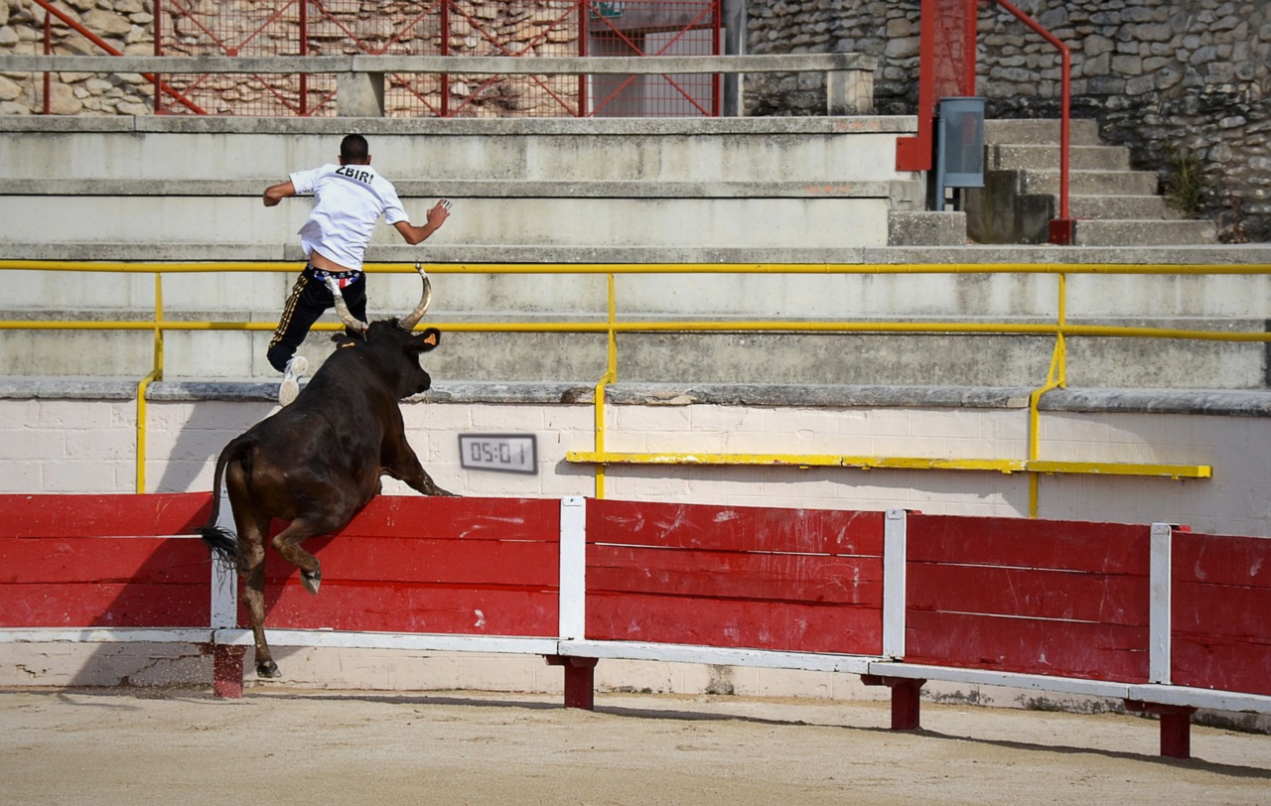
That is 5:01
